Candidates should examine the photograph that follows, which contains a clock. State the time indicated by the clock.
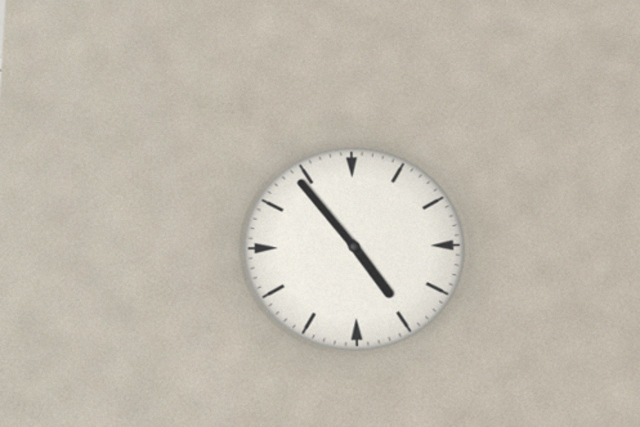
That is 4:54
